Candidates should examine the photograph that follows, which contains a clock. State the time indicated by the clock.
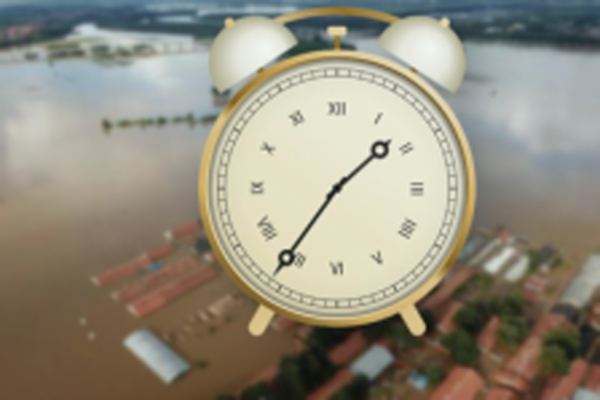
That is 1:36
